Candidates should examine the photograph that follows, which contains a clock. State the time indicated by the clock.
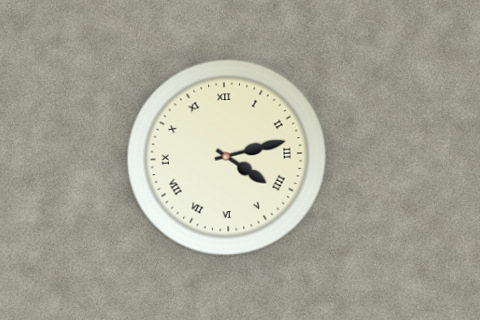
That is 4:13
